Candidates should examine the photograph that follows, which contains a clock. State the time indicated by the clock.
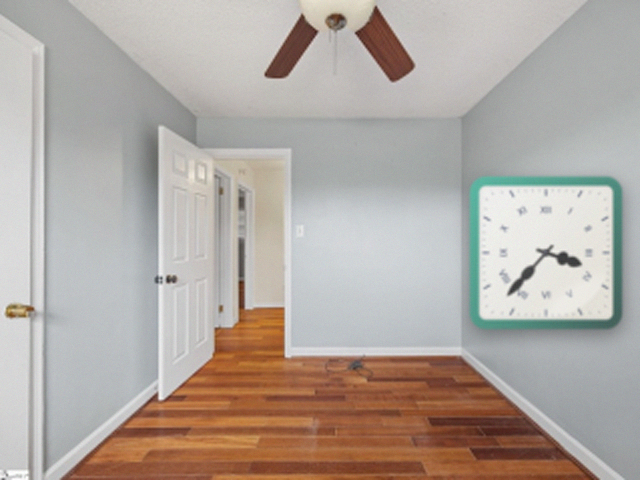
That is 3:37
